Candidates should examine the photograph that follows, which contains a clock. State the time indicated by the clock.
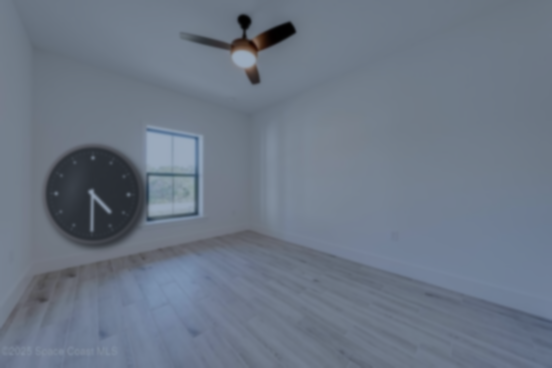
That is 4:30
